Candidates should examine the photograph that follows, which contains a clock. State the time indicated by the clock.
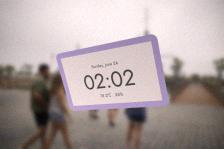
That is 2:02
